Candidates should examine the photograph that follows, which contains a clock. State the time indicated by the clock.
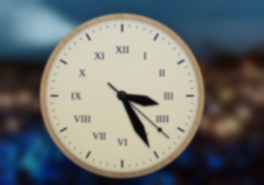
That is 3:25:22
